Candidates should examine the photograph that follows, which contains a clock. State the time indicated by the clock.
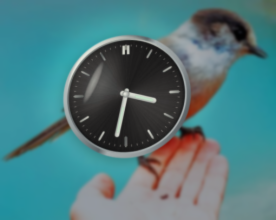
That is 3:32
